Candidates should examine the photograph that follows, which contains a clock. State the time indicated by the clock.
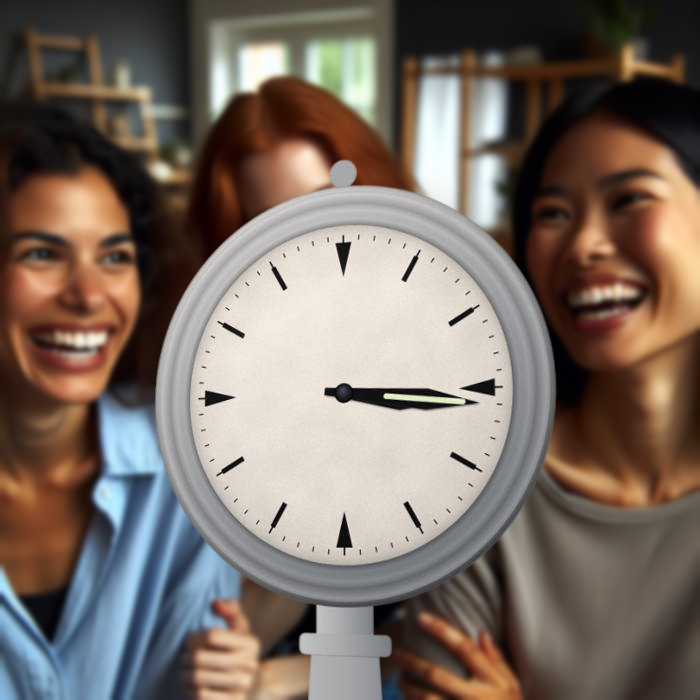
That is 3:16
